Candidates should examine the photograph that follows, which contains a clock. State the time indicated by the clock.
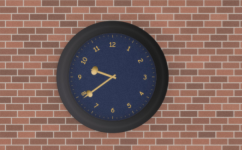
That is 9:39
